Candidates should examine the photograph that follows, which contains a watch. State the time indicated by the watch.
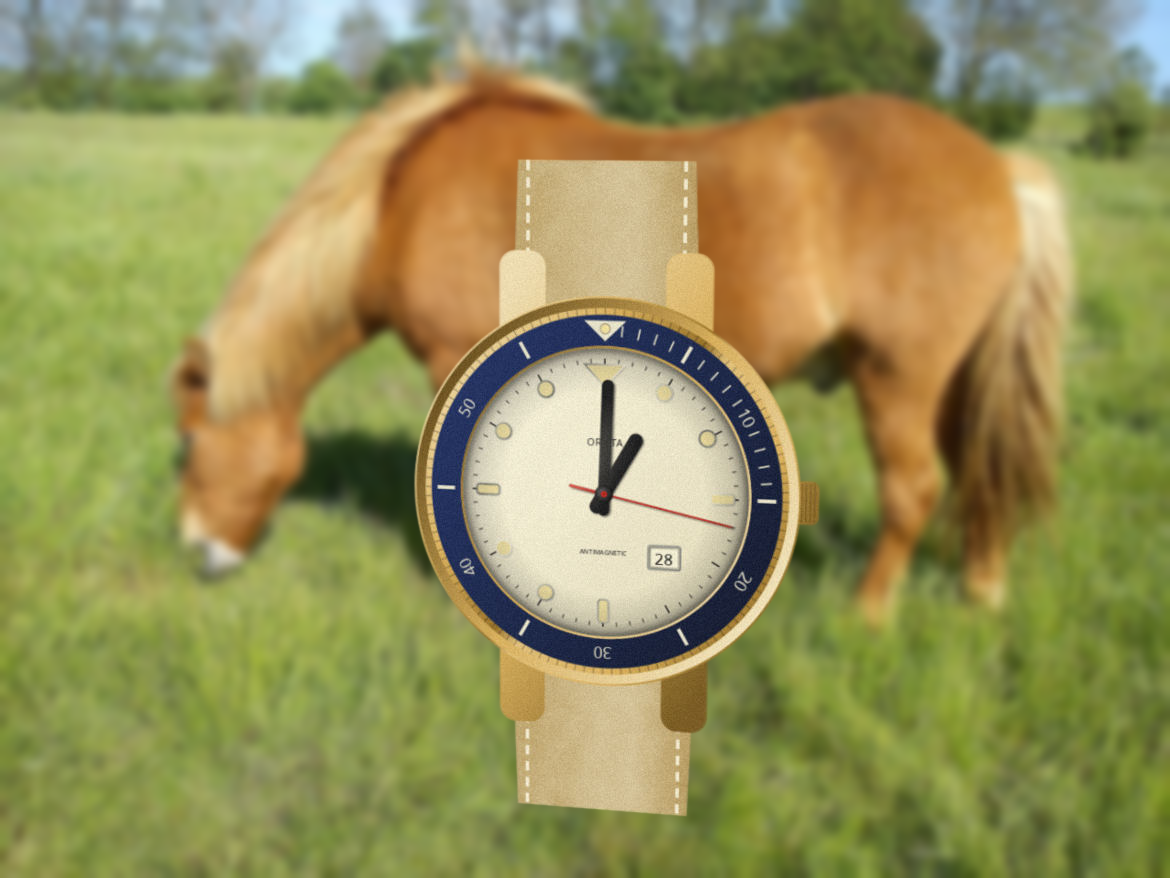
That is 1:00:17
